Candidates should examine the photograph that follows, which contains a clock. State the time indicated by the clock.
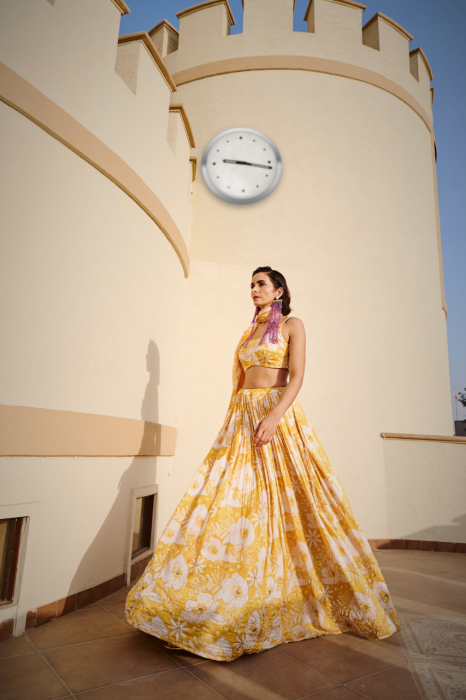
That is 9:17
